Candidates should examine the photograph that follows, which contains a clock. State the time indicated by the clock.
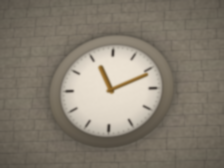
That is 11:11
